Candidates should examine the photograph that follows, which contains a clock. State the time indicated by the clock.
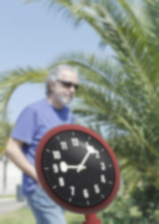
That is 9:07
